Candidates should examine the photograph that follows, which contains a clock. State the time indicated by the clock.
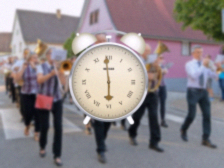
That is 5:59
